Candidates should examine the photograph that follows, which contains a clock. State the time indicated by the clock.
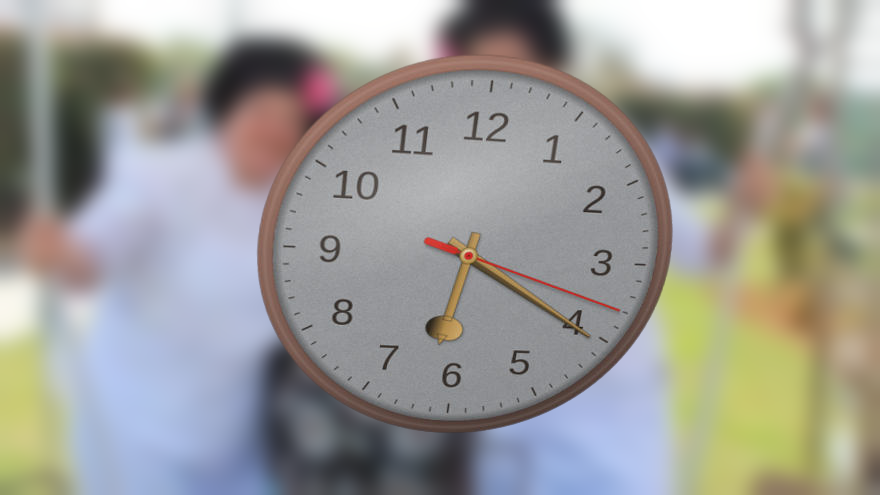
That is 6:20:18
